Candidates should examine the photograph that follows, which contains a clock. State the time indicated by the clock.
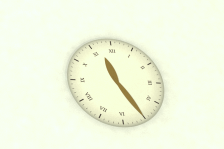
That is 11:25
